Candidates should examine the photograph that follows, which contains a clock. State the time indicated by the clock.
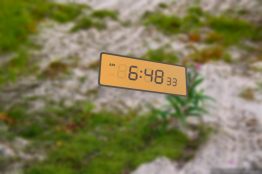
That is 6:48:33
